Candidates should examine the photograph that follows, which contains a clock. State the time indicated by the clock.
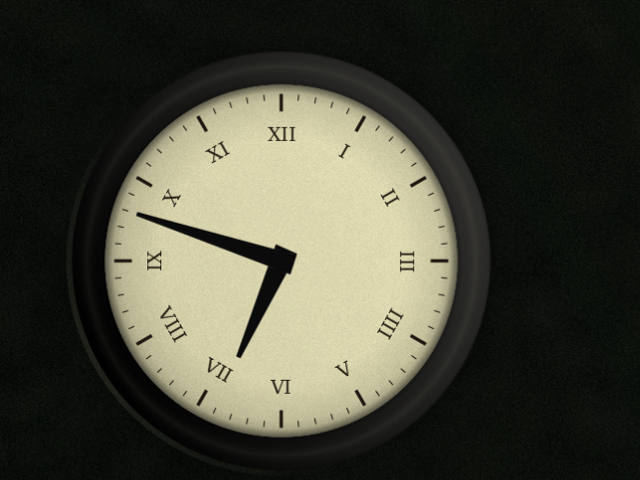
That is 6:48
